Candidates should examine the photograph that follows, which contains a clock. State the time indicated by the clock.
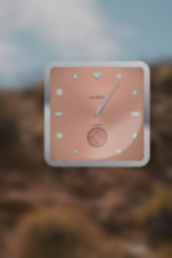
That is 1:06
